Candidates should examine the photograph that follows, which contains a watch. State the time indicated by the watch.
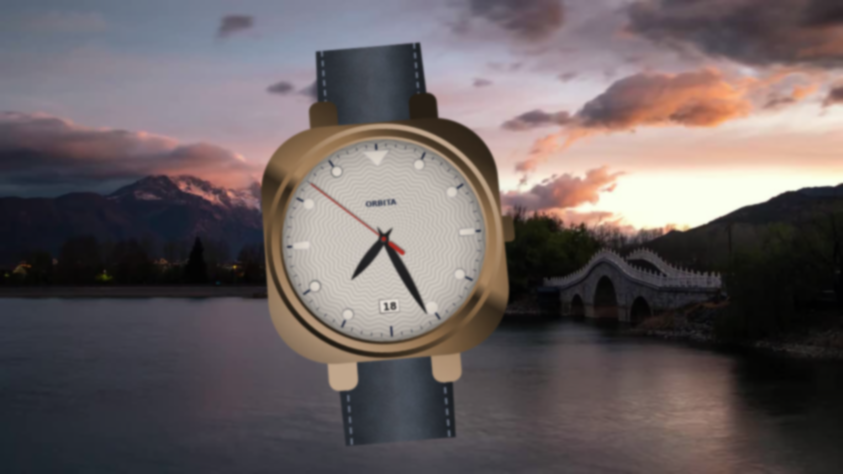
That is 7:25:52
